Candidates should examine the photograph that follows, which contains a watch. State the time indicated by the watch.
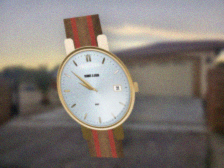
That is 9:52
